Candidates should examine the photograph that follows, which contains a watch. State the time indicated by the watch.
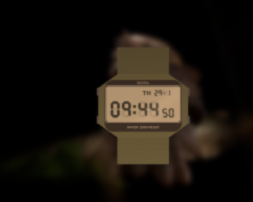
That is 9:44:50
